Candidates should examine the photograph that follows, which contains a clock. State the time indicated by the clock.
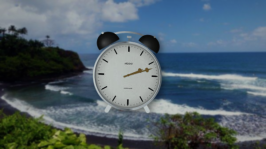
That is 2:12
